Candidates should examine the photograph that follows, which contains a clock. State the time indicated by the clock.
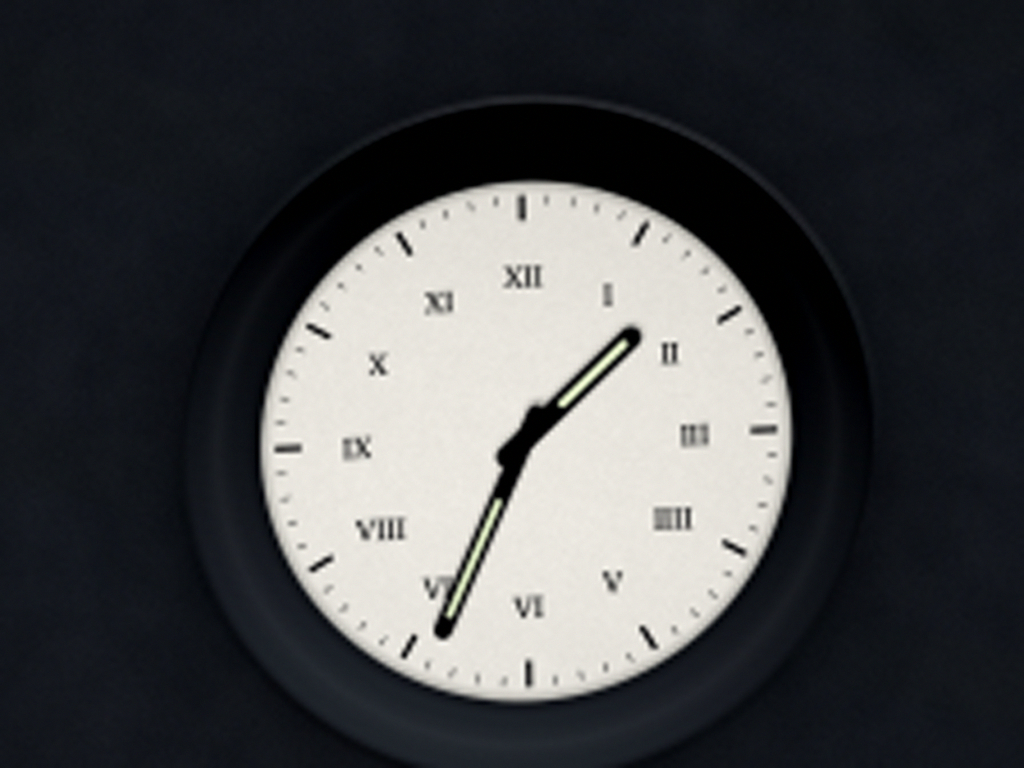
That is 1:34
